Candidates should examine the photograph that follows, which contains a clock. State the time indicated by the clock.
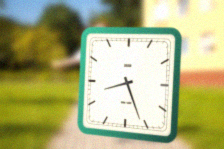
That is 8:26
